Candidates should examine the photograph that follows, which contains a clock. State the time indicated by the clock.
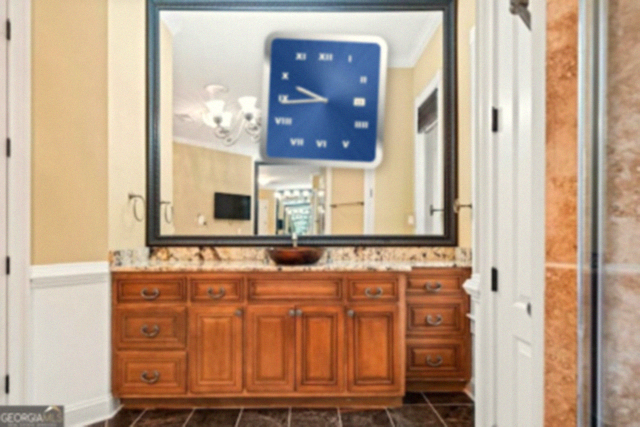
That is 9:44
